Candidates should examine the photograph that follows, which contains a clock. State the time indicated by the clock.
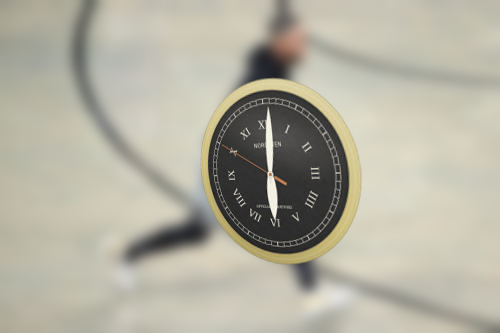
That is 6:00:50
